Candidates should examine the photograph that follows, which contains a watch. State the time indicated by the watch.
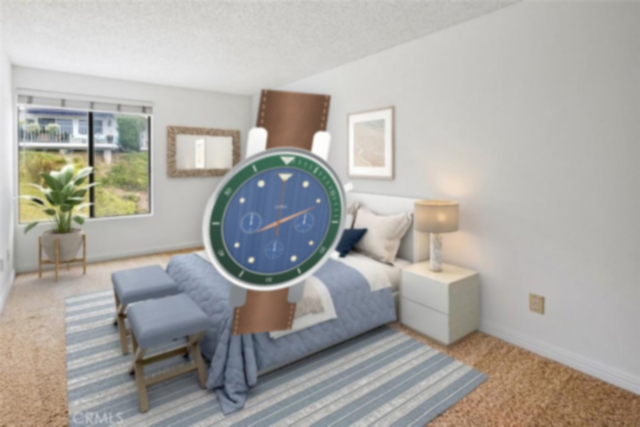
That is 8:11
